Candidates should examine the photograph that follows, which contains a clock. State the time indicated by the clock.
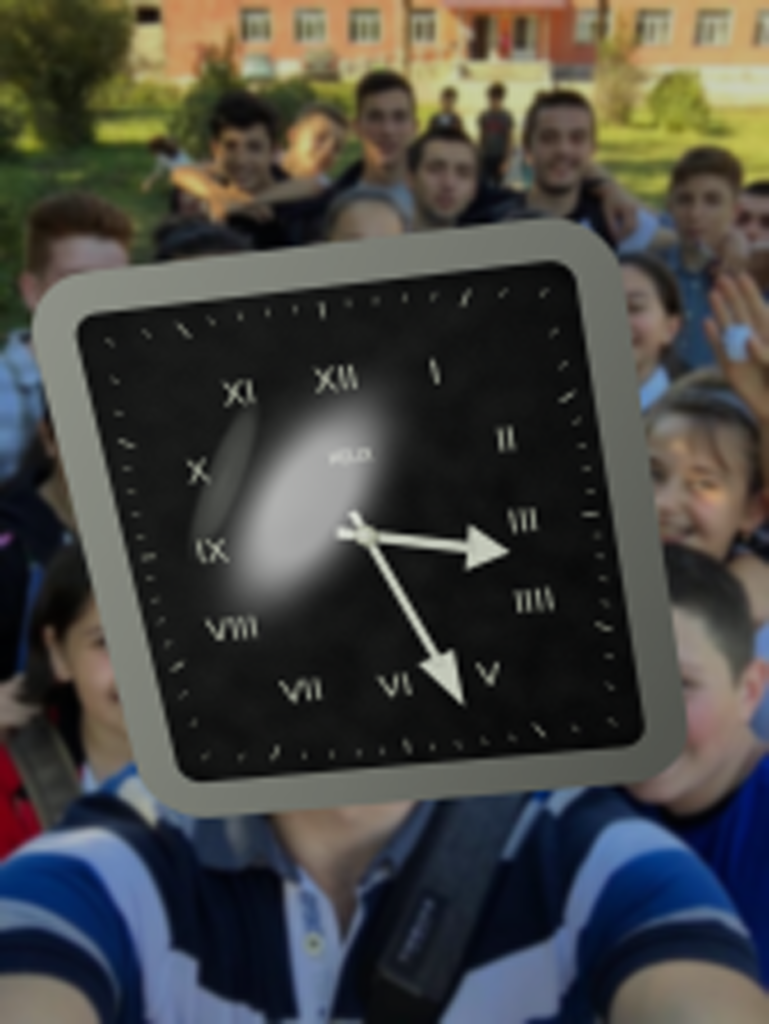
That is 3:27
